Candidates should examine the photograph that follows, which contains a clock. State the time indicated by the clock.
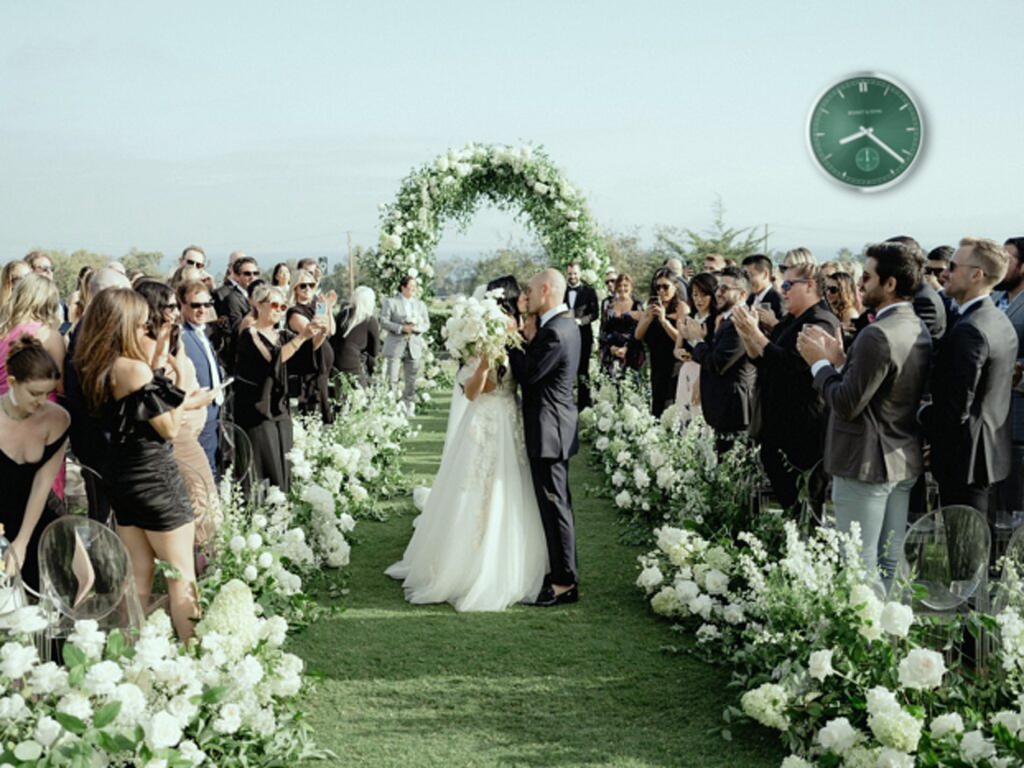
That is 8:22
